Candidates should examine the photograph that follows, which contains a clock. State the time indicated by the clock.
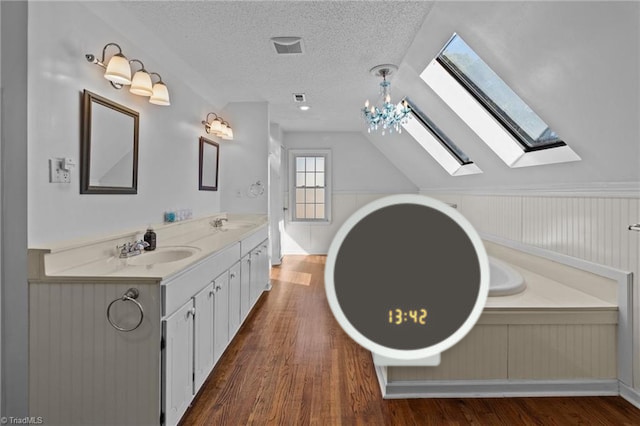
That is 13:42
